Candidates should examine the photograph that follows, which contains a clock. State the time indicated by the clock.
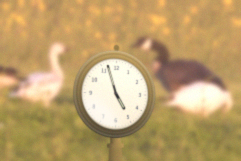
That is 4:57
